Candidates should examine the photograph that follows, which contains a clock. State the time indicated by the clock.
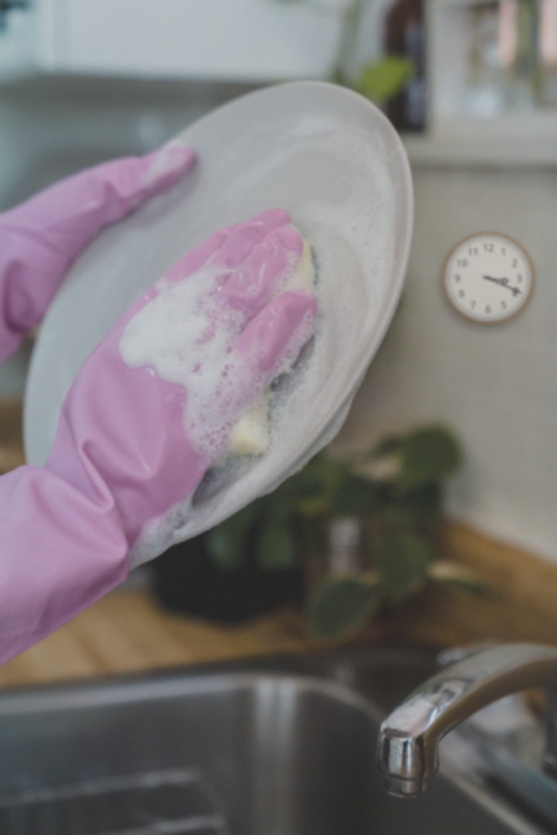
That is 3:19
